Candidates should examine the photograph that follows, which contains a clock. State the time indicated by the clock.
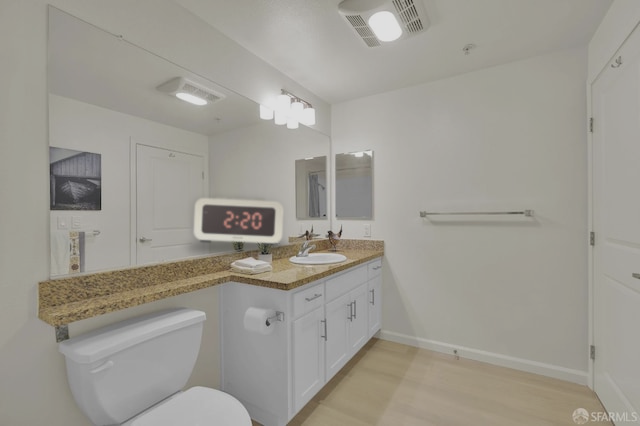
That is 2:20
